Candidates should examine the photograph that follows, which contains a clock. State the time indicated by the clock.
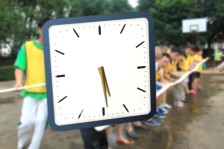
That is 5:29
